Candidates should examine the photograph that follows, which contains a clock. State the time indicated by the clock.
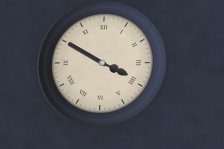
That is 3:50
